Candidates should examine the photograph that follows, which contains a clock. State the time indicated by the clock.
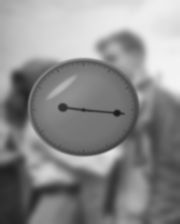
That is 9:16
